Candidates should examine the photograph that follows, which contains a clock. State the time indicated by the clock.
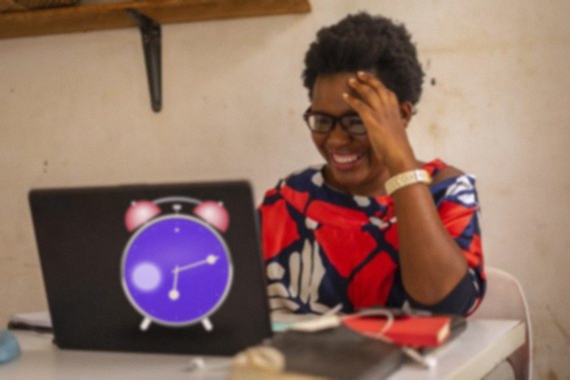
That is 6:12
